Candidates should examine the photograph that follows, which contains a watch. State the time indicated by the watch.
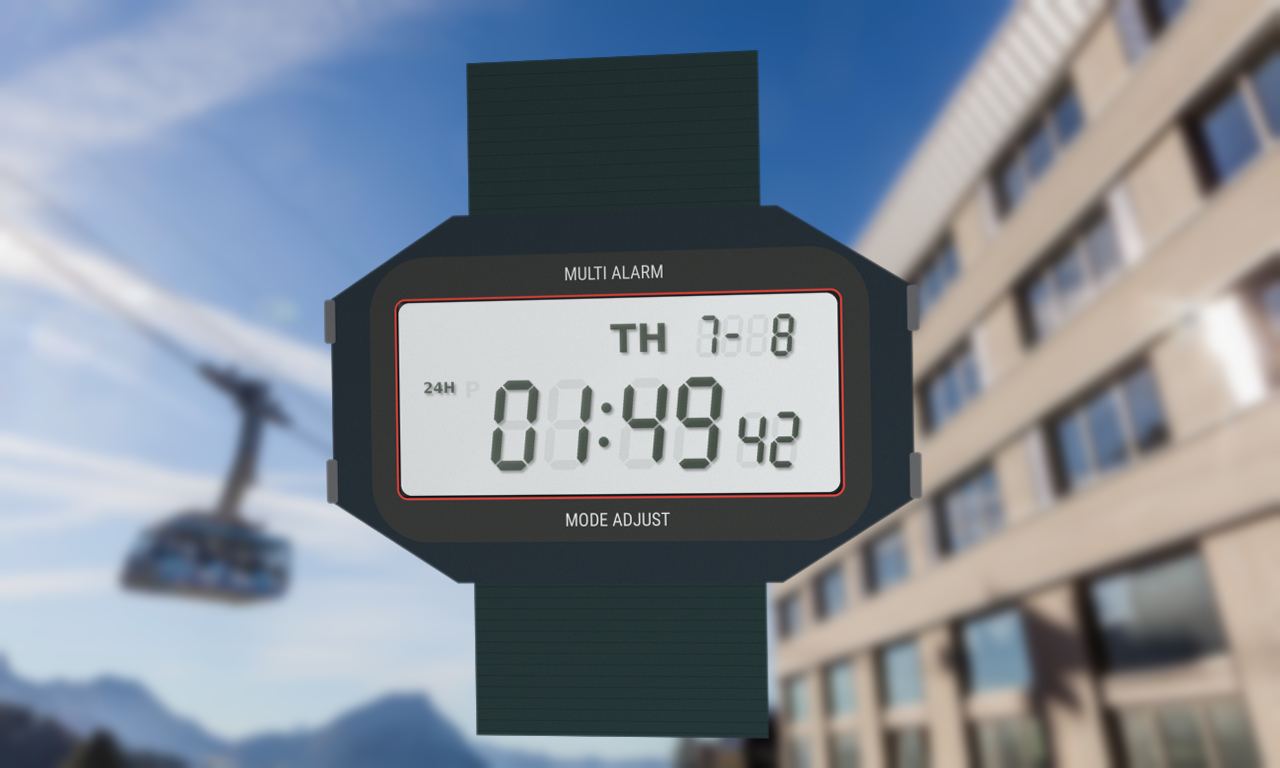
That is 1:49:42
